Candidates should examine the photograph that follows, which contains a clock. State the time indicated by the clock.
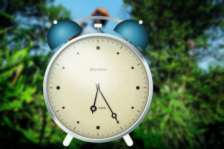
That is 6:25
